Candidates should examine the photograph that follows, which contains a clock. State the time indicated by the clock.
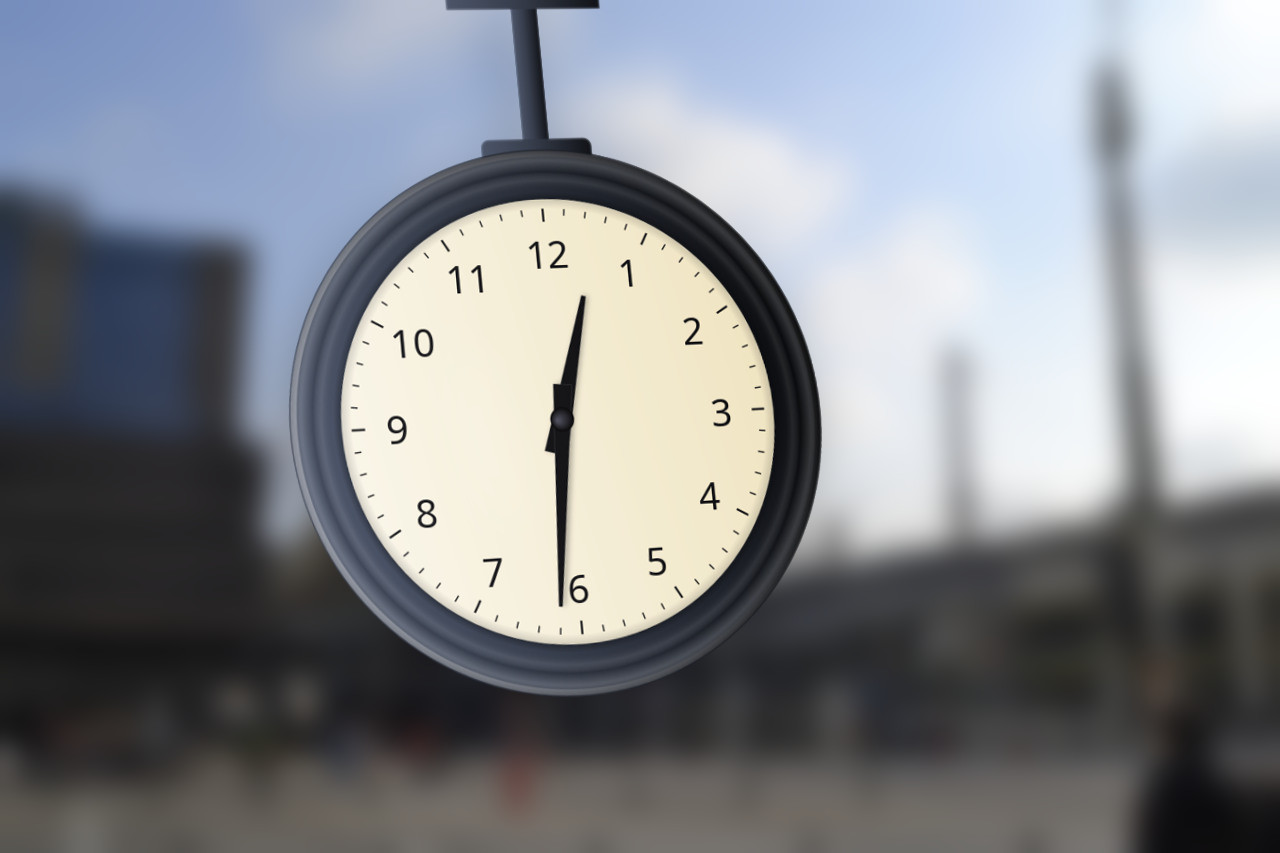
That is 12:31
